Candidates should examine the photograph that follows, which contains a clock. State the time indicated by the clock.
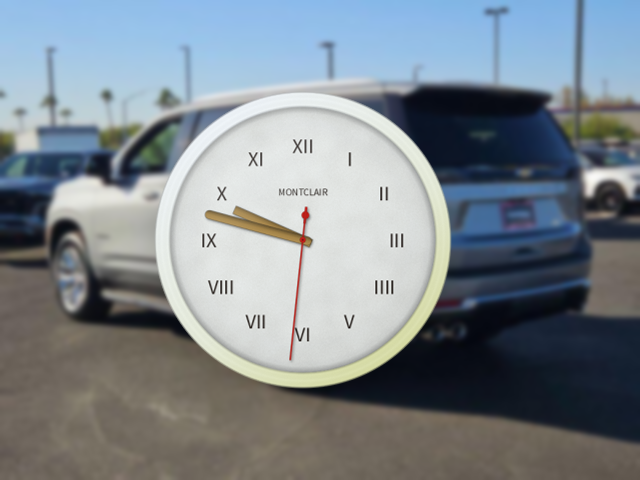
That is 9:47:31
